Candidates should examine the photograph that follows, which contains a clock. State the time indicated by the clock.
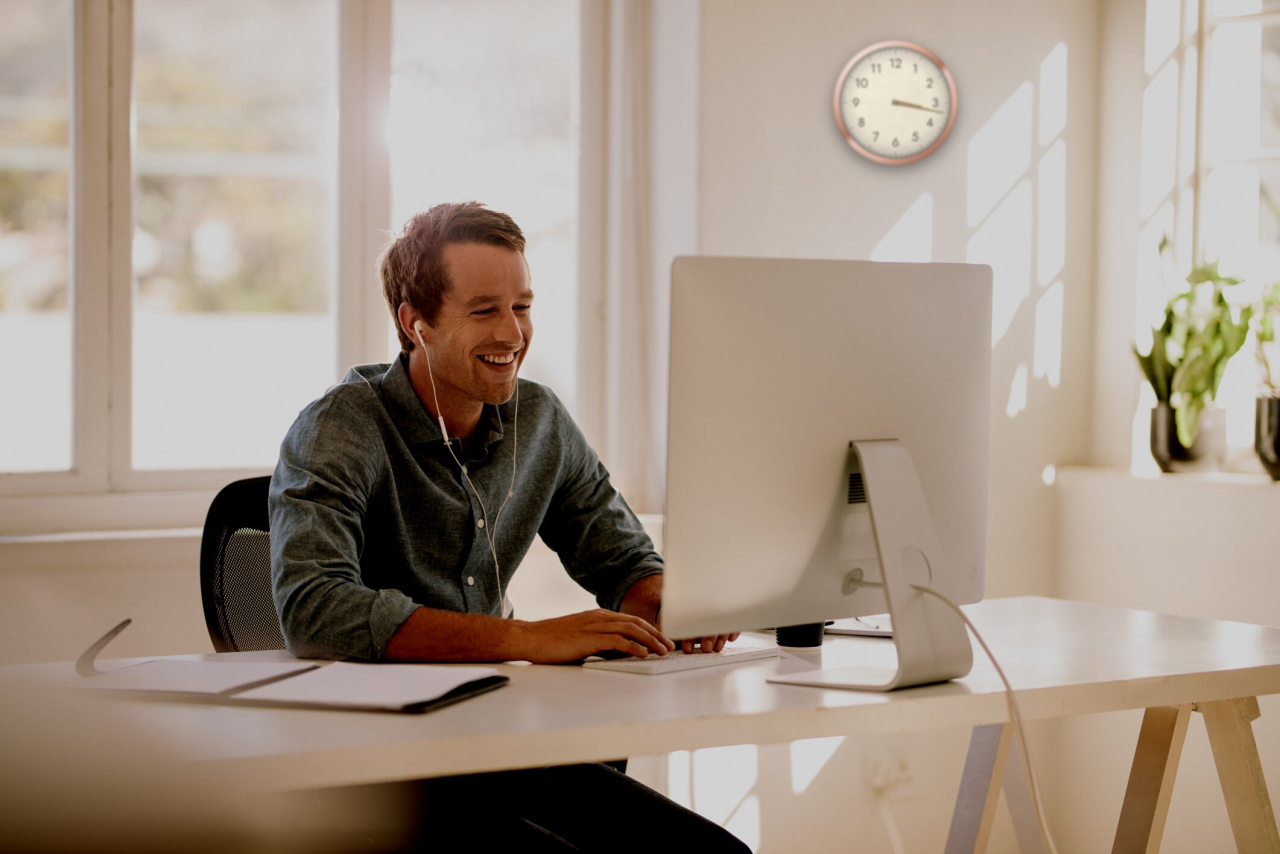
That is 3:17
